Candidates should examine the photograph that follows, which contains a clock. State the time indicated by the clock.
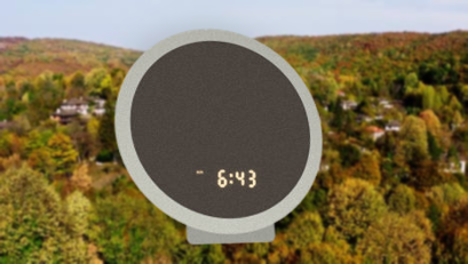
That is 6:43
